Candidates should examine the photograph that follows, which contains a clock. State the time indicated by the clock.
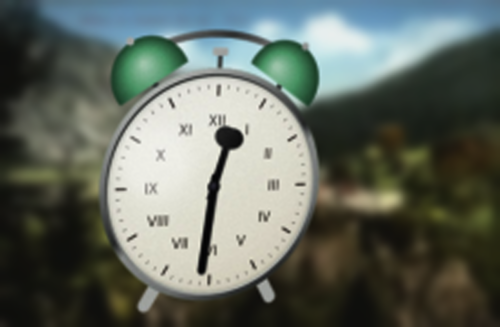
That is 12:31
